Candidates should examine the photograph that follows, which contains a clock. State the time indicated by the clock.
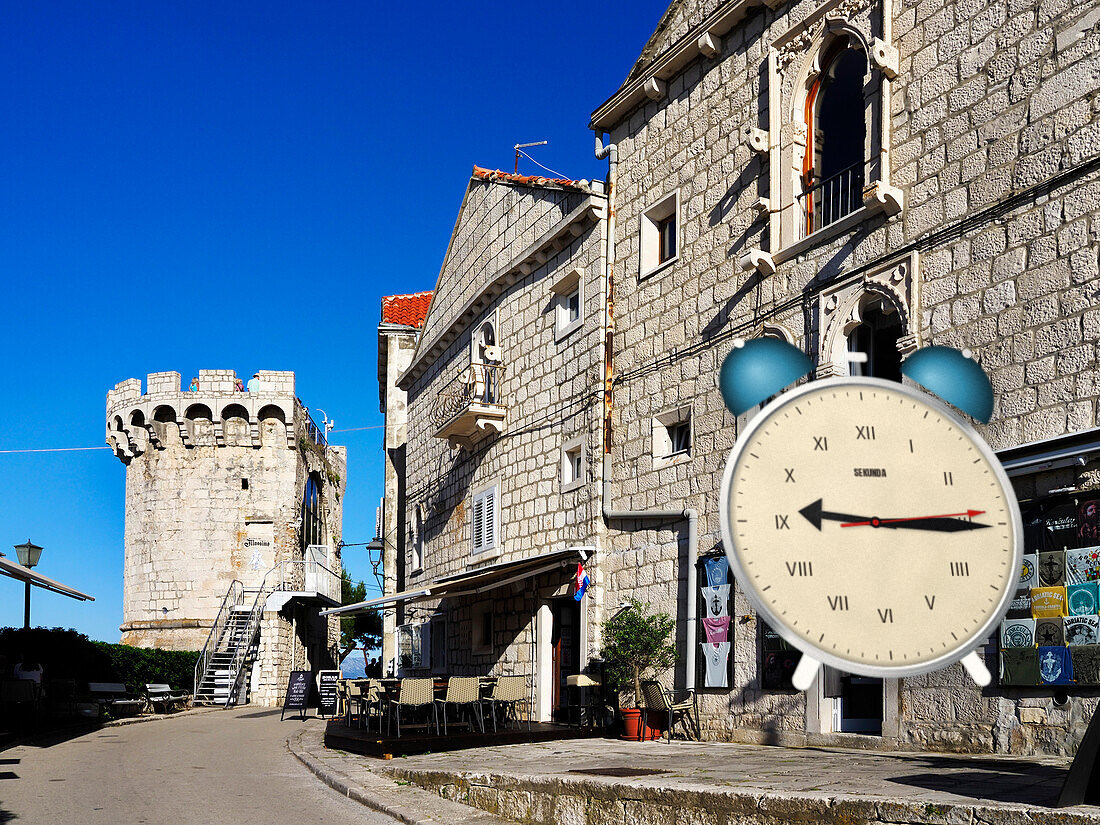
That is 9:15:14
